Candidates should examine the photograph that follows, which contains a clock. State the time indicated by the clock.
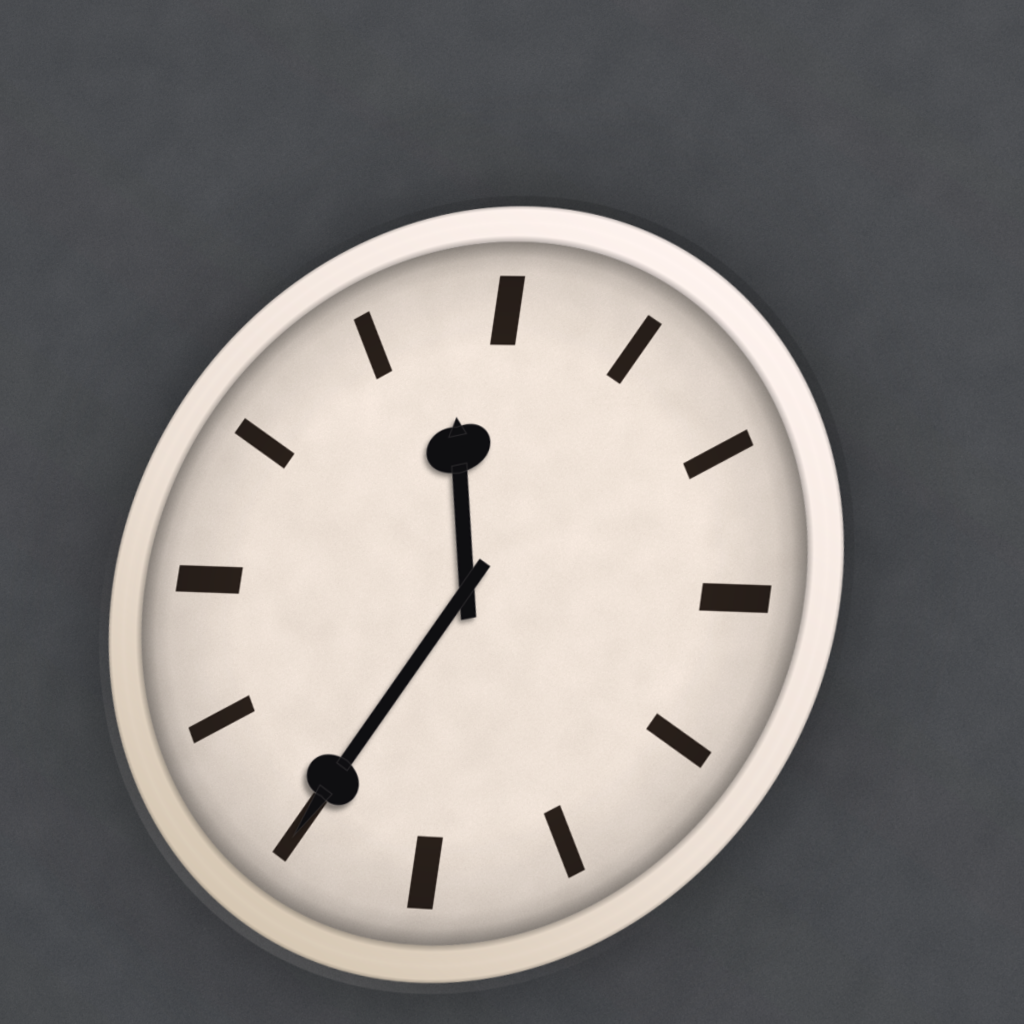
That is 11:35
